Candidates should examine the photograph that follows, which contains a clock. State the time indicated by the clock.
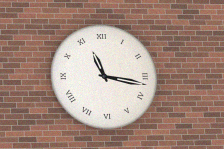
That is 11:17
